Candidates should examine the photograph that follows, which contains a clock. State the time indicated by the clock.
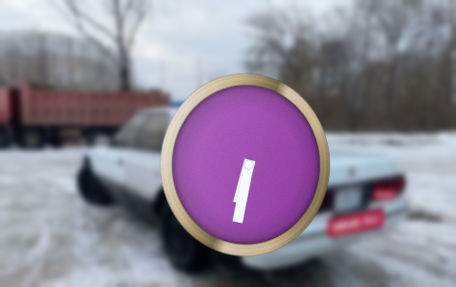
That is 6:32
